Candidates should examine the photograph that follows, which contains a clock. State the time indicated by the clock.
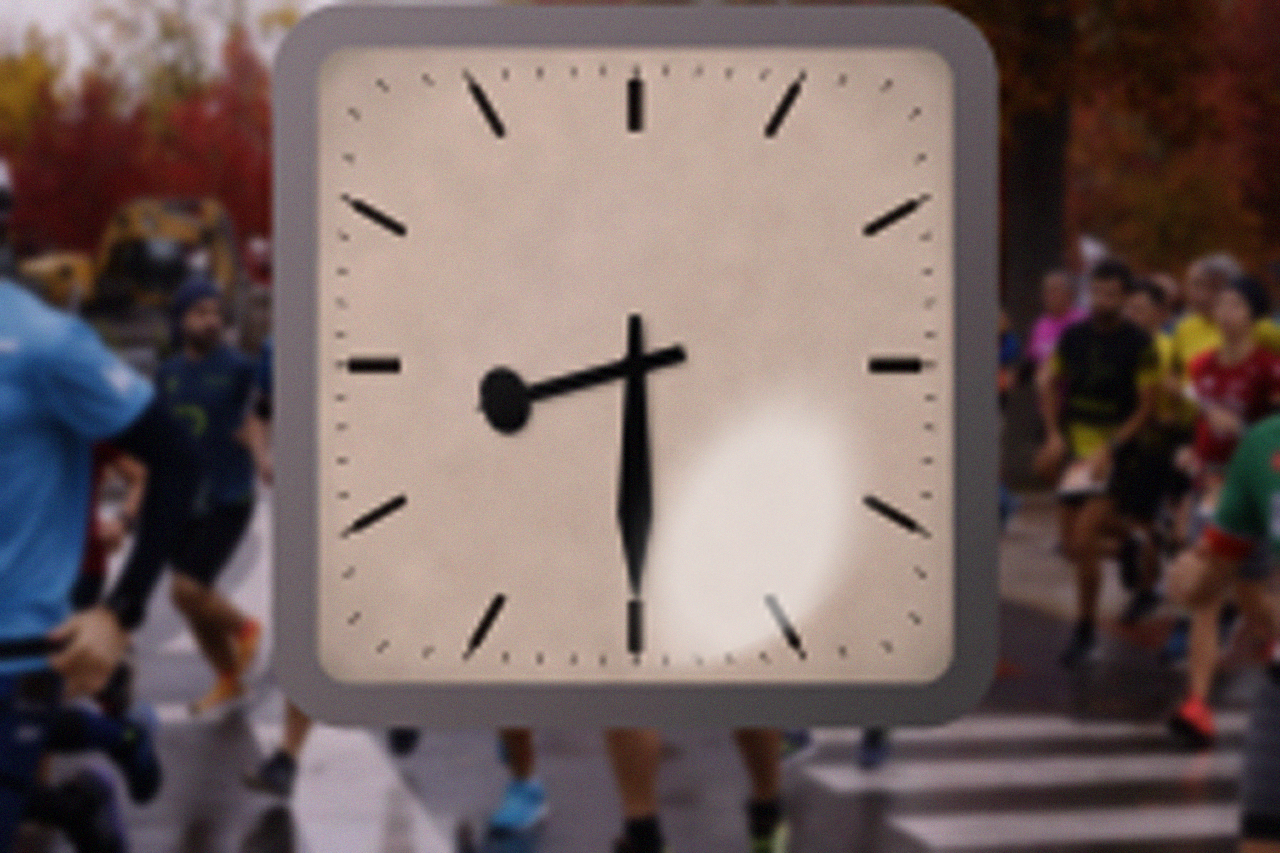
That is 8:30
